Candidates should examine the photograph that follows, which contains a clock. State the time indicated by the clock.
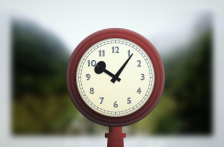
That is 10:06
